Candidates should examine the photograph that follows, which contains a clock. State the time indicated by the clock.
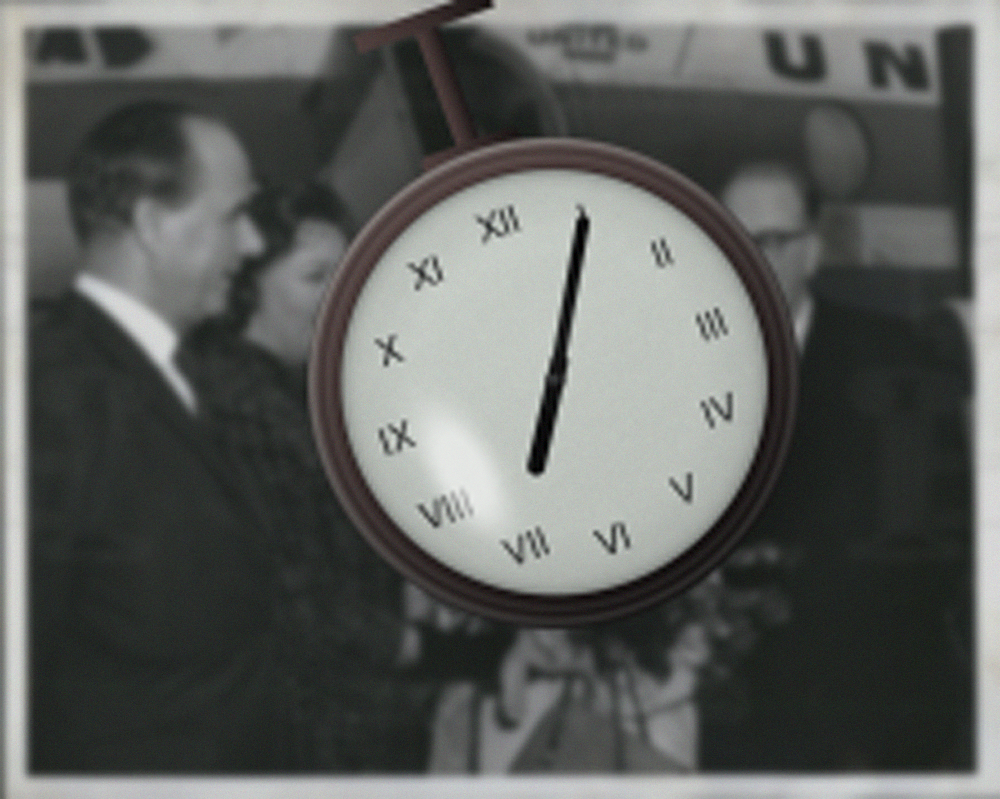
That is 7:05
